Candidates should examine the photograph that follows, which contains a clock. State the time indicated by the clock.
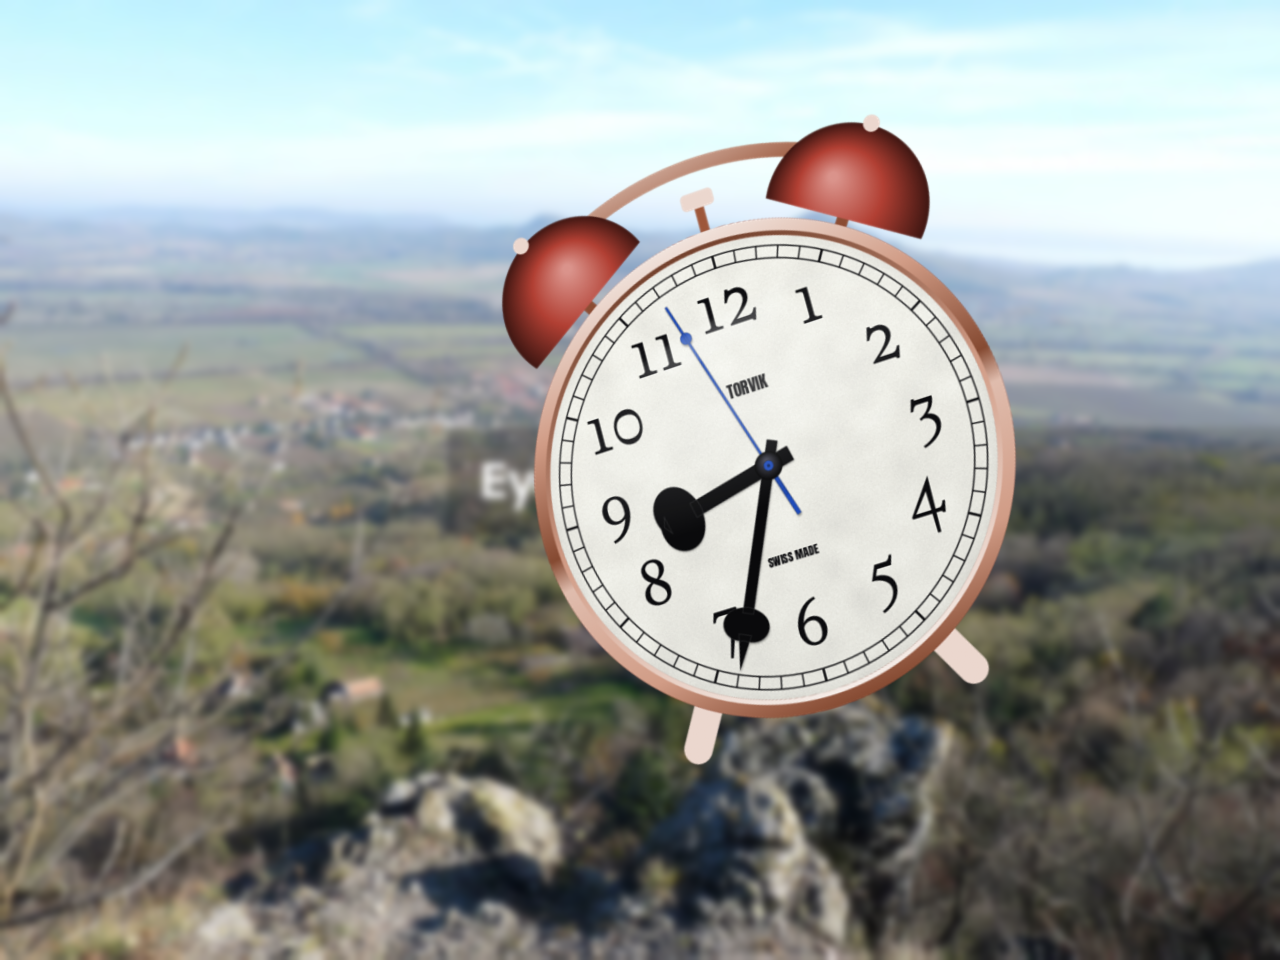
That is 8:33:57
